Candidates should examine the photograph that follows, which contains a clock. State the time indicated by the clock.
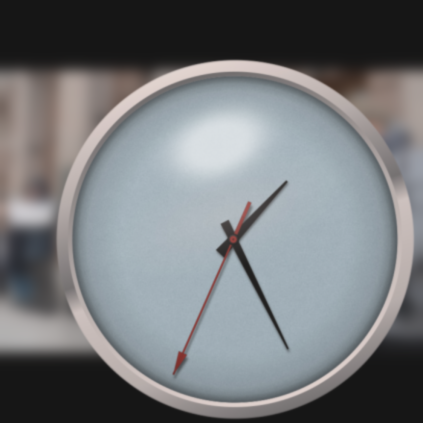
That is 1:25:34
